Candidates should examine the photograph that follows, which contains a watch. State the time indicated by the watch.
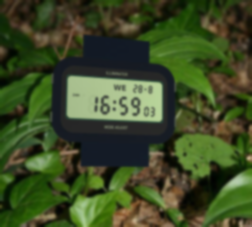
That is 16:59
